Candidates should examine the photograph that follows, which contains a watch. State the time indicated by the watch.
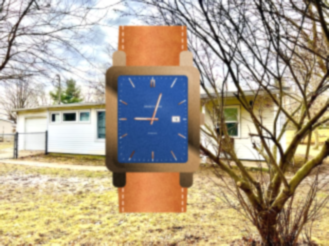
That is 9:03
